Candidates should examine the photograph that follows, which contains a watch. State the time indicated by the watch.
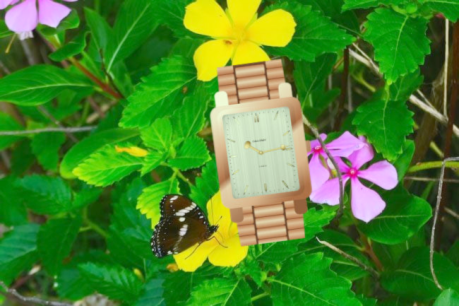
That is 10:14
